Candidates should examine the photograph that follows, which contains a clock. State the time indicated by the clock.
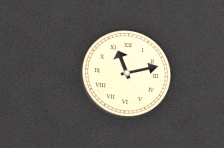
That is 11:12
